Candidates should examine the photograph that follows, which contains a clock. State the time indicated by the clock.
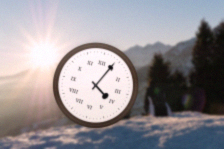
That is 4:04
